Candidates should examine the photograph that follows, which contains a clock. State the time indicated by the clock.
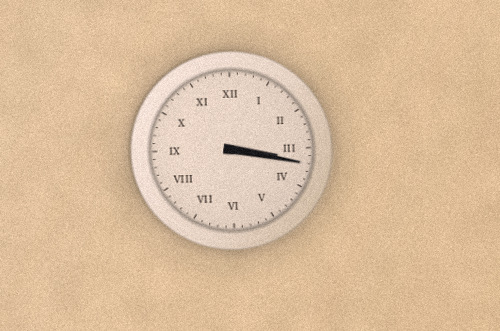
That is 3:17
